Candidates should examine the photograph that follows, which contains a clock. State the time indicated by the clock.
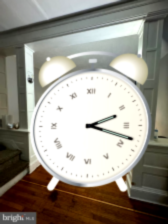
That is 2:18
